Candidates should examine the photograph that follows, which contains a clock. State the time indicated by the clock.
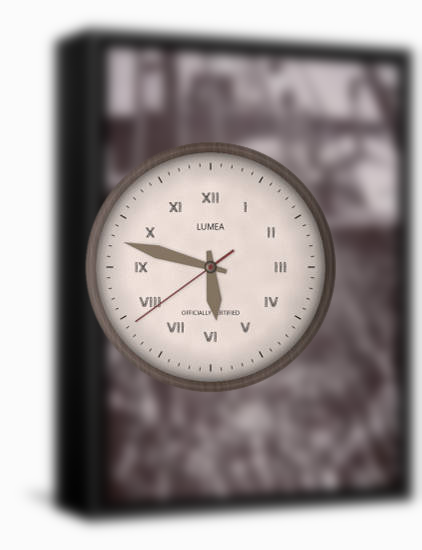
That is 5:47:39
